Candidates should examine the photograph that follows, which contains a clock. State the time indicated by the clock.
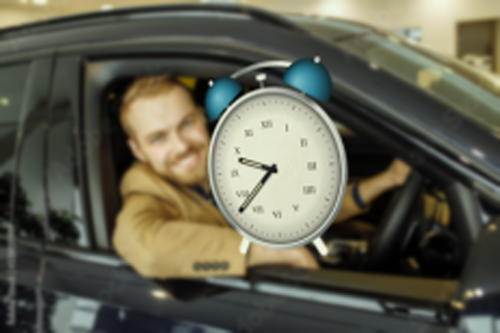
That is 9:38
